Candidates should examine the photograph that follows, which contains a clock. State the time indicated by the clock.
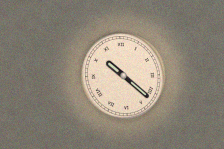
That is 10:22
